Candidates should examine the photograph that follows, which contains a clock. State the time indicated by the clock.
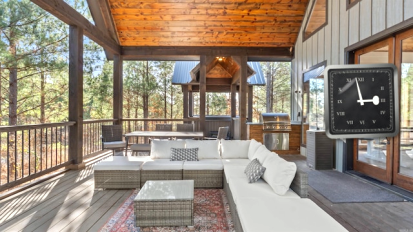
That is 2:58
